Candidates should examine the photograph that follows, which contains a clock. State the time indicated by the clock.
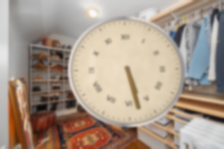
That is 5:28
